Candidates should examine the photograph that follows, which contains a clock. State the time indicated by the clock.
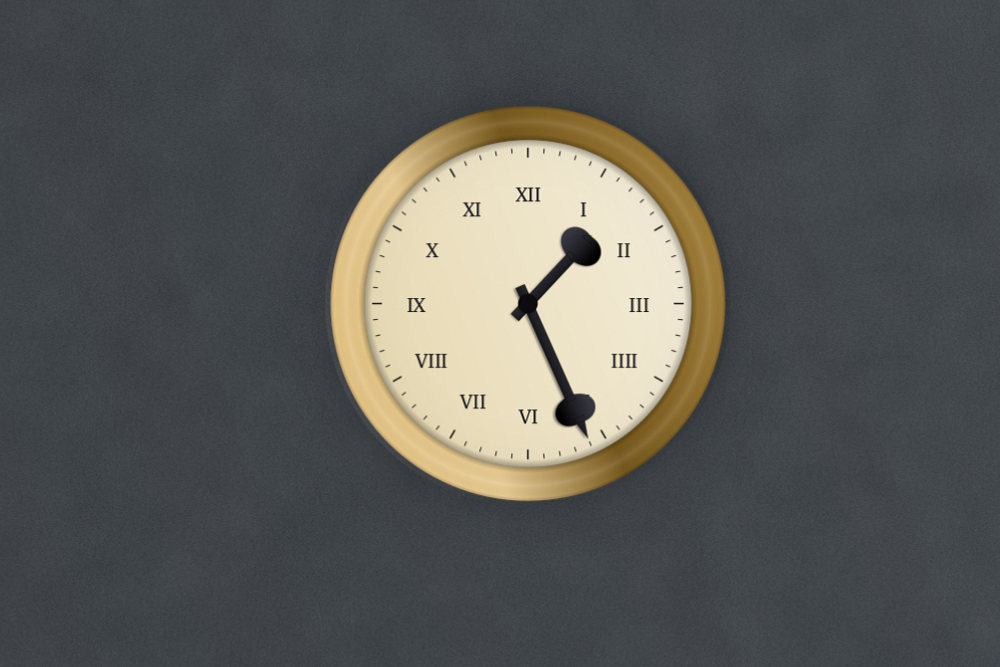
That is 1:26
